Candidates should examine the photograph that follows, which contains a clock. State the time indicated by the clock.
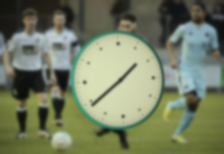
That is 1:39
